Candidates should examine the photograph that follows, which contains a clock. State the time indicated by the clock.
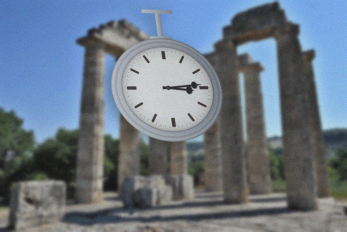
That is 3:14
